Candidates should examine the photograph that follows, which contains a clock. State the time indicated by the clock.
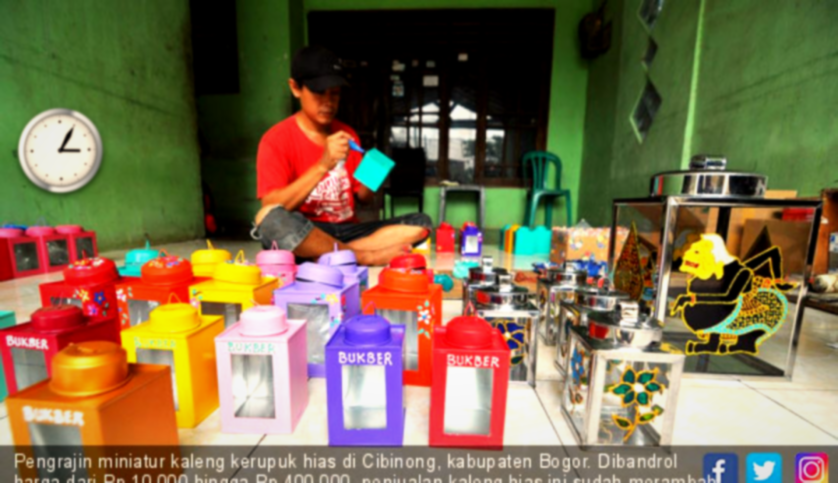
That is 3:05
